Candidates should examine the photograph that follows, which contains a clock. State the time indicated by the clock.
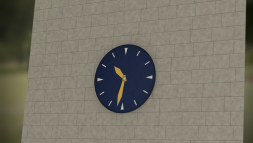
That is 10:32
